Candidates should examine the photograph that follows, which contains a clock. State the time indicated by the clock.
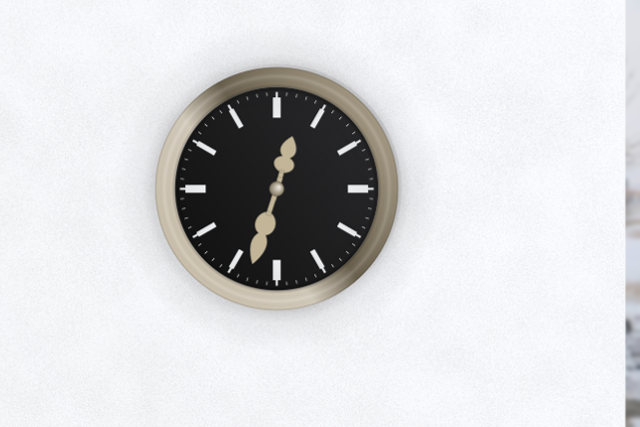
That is 12:33
